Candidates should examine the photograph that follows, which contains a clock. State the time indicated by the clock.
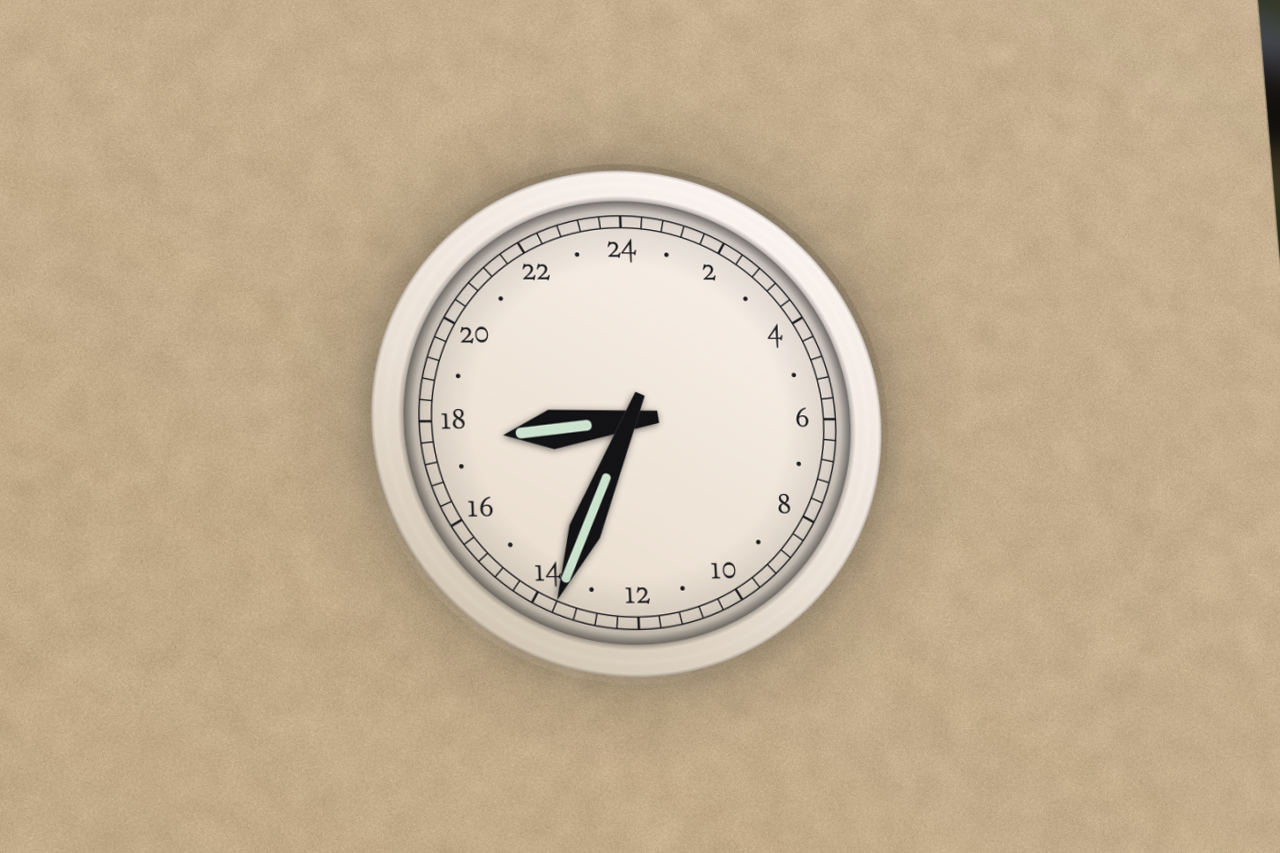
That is 17:34
